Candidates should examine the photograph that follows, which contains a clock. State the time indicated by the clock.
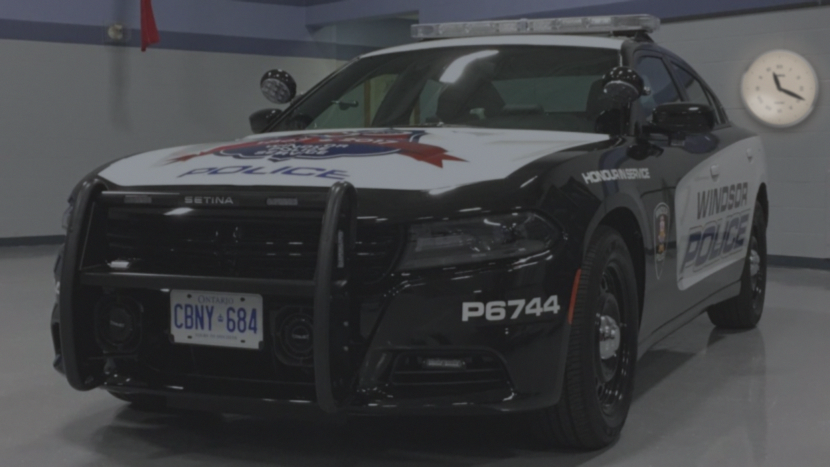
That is 11:19
